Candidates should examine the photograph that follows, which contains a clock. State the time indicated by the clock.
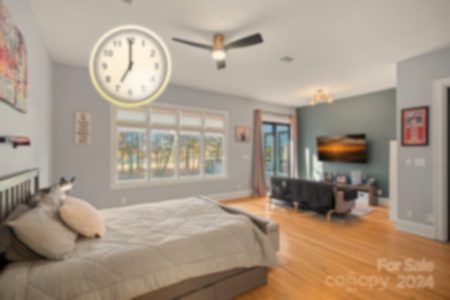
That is 7:00
